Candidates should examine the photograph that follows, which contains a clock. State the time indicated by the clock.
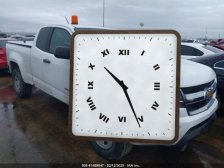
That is 10:26
